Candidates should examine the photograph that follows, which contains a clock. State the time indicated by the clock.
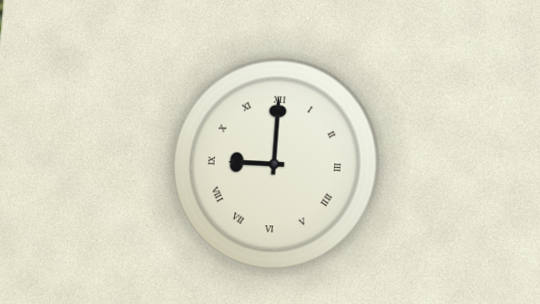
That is 9:00
